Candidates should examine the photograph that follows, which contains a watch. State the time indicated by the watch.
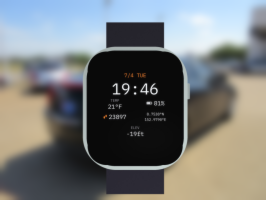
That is 19:46
